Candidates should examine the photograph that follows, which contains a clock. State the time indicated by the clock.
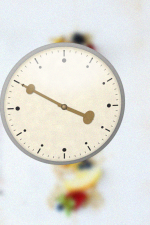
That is 3:50
